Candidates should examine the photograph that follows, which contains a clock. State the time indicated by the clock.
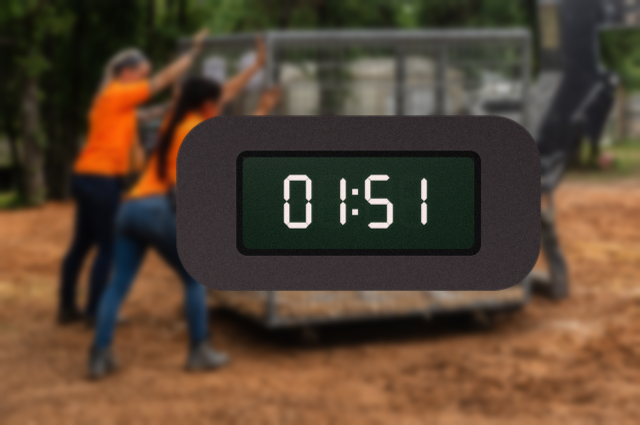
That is 1:51
